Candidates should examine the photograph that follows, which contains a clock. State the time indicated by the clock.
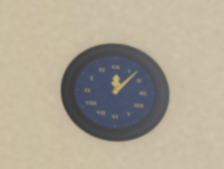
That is 12:07
